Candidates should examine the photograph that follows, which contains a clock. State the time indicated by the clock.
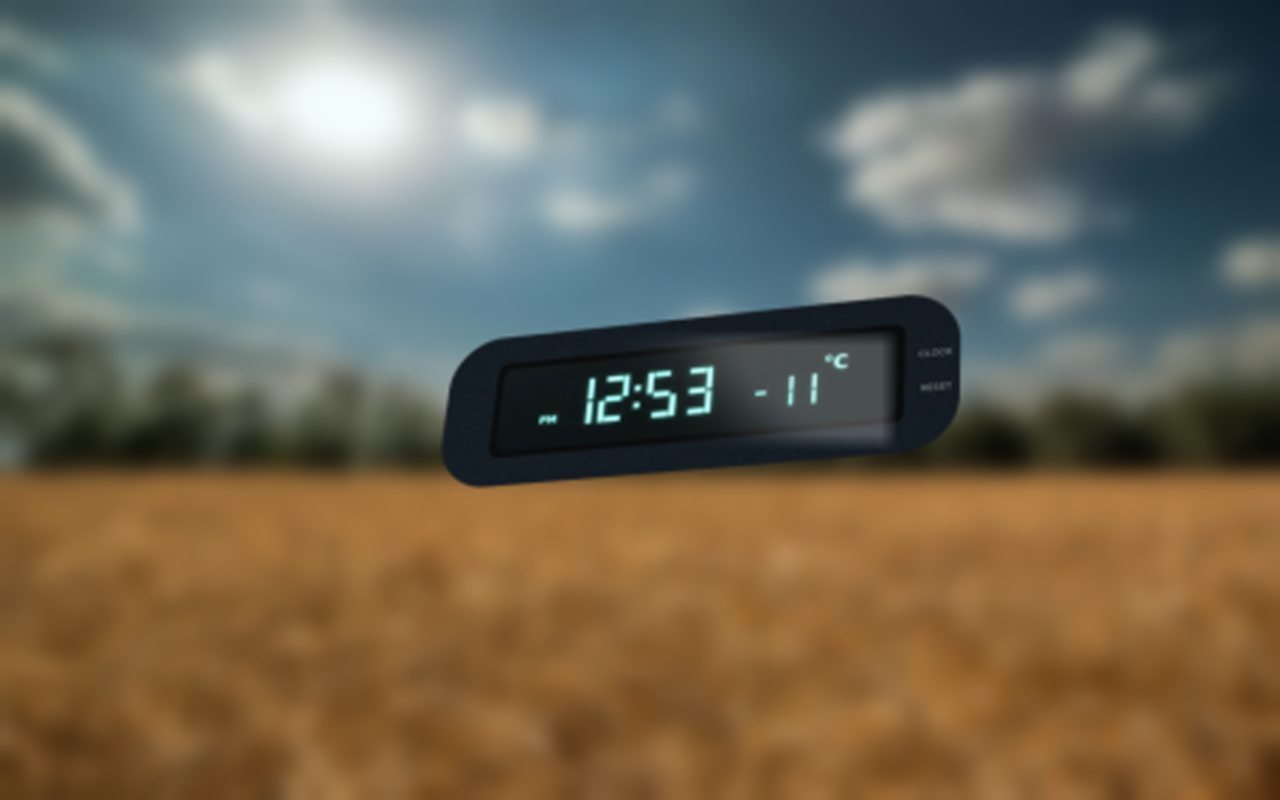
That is 12:53
